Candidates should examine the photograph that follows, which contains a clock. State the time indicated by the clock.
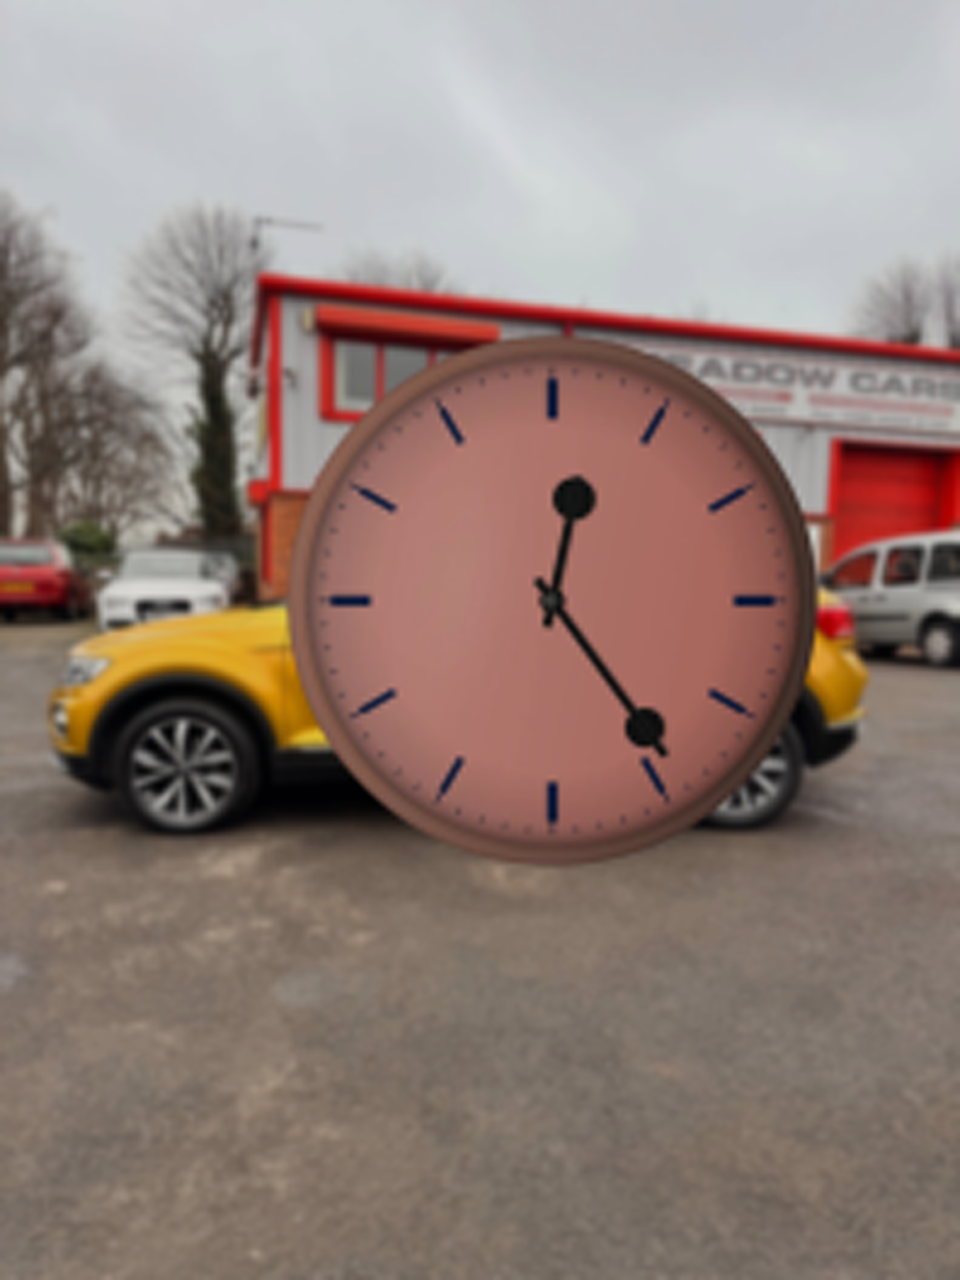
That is 12:24
